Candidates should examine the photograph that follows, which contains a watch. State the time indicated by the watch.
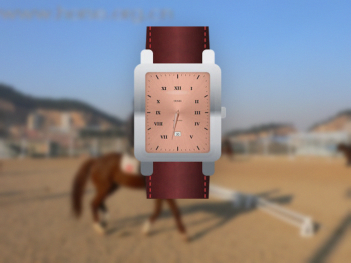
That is 6:32
